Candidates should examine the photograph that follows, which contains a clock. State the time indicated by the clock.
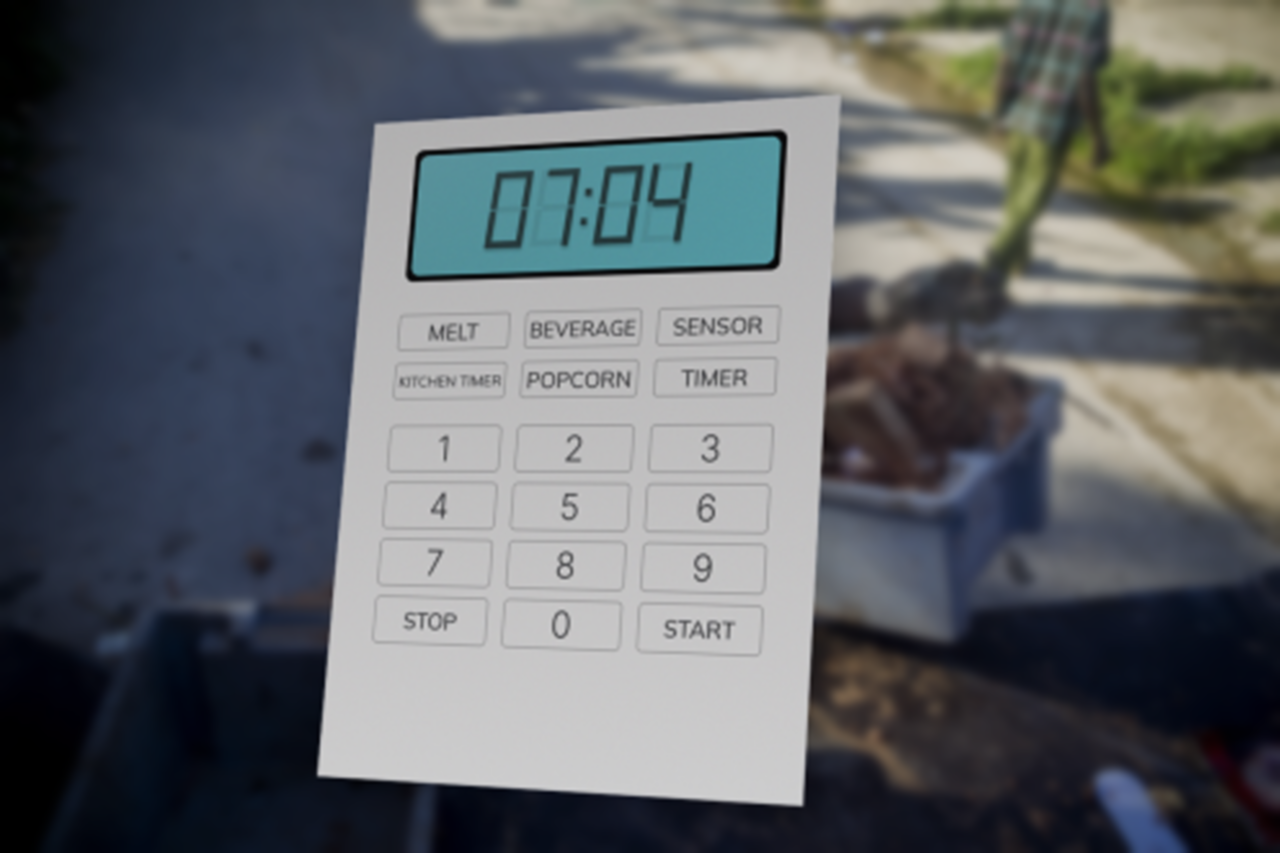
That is 7:04
